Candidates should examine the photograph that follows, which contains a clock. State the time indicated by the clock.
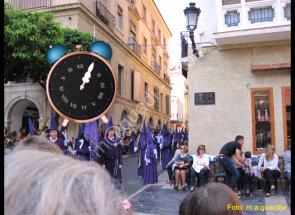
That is 1:05
